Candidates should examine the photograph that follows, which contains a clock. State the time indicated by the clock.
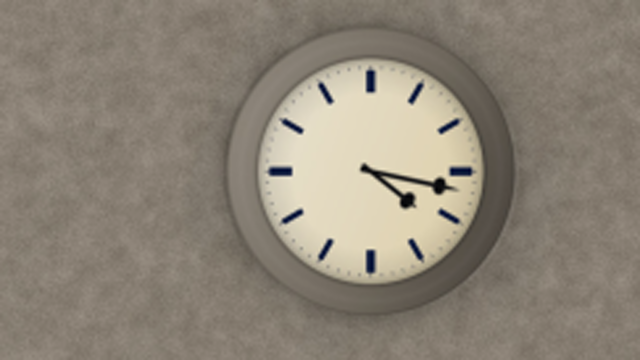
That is 4:17
